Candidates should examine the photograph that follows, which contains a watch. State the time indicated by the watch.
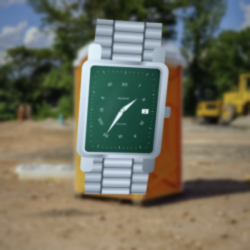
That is 1:35
